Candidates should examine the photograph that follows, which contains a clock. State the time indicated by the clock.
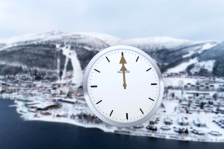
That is 12:00
